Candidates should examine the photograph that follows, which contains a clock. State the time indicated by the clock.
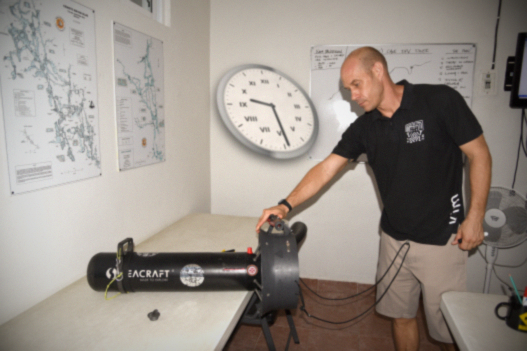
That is 9:29
